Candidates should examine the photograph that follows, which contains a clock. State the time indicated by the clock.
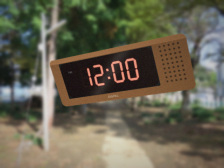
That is 12:00
